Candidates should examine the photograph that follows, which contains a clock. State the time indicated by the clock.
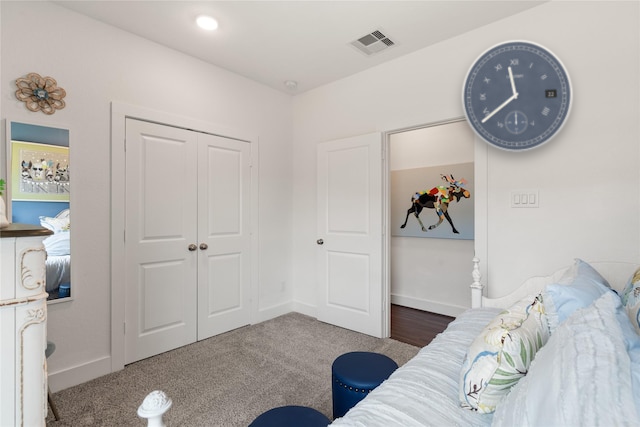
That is 11:39
